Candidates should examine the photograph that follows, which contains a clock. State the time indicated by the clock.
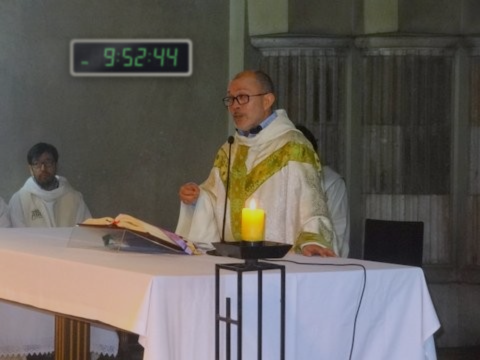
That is 9:52:44
